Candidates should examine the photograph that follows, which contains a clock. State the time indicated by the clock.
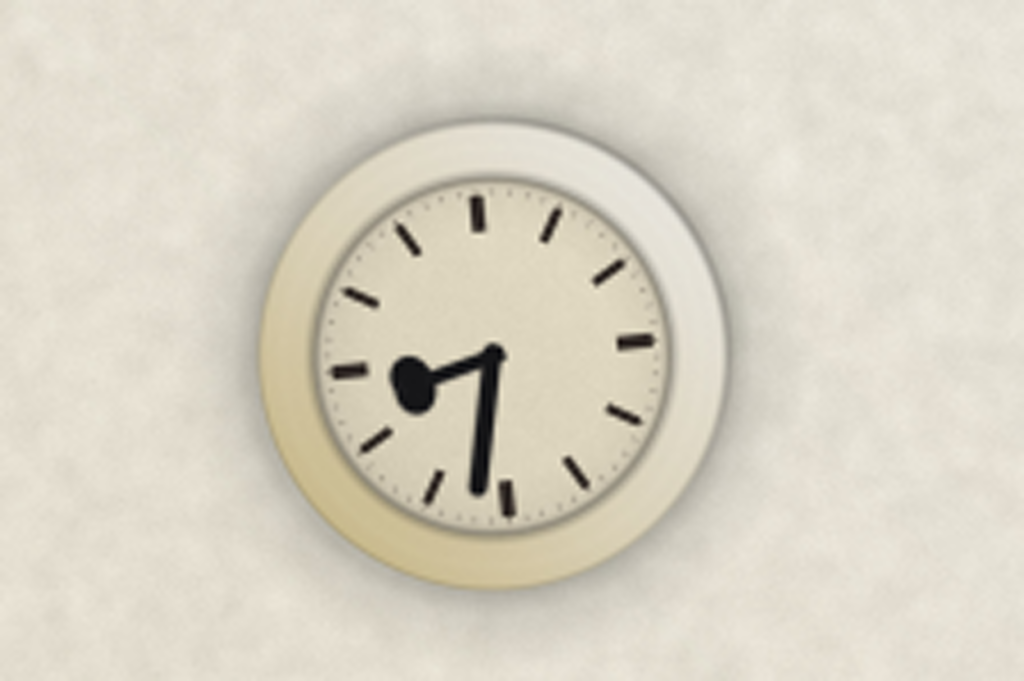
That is 8:32
